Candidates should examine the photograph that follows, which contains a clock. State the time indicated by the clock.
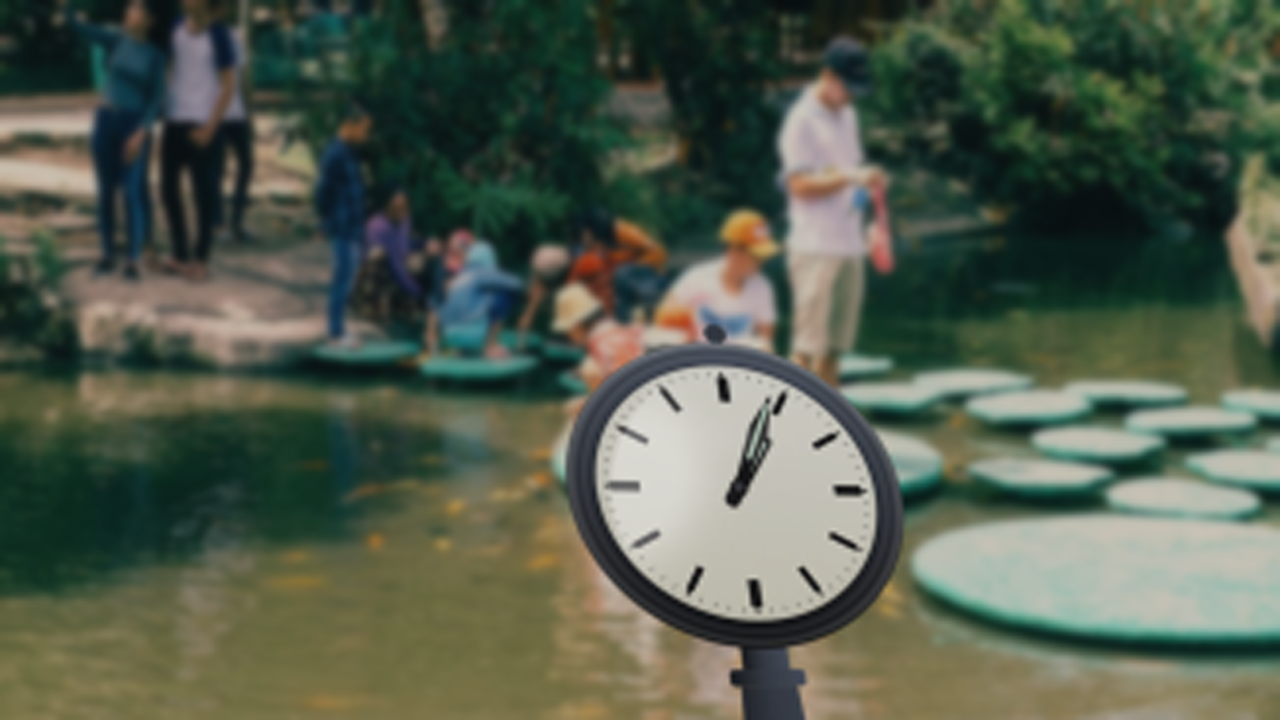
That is 1:04
